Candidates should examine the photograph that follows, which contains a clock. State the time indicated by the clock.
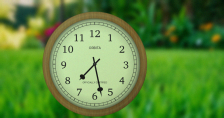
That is 7:28
